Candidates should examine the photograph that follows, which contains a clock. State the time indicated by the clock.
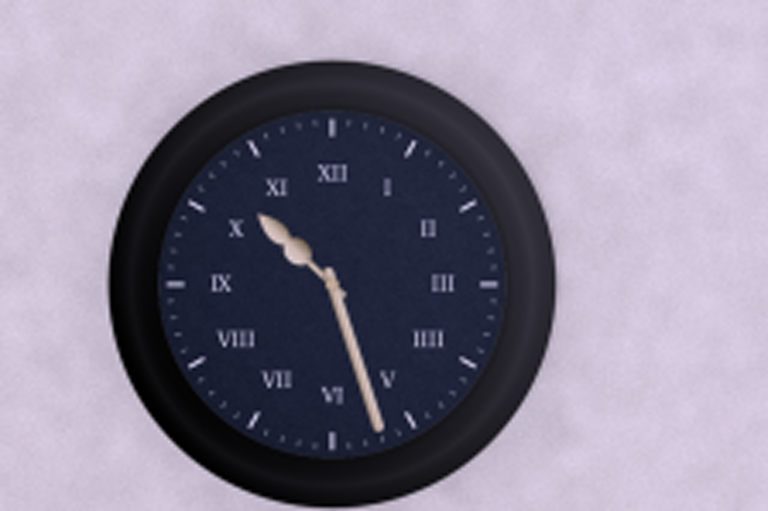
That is 10:27
